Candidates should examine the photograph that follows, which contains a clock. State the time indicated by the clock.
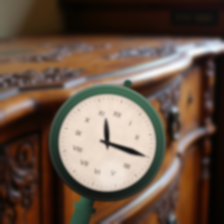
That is 11:15
